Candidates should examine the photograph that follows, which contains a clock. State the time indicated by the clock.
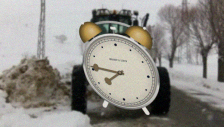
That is 7:46
